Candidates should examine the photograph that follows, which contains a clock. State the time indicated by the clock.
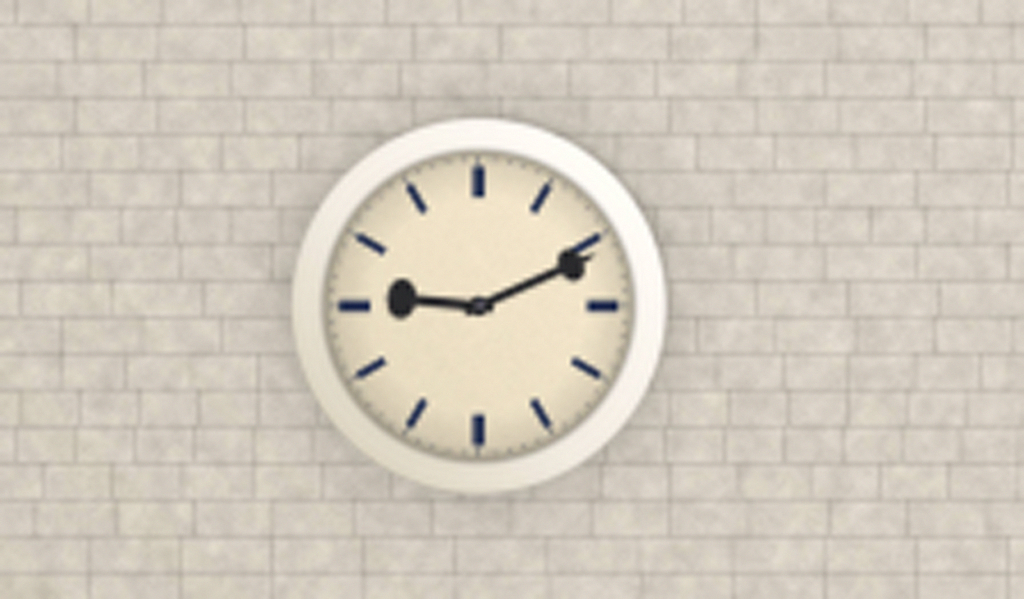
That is 9:11
